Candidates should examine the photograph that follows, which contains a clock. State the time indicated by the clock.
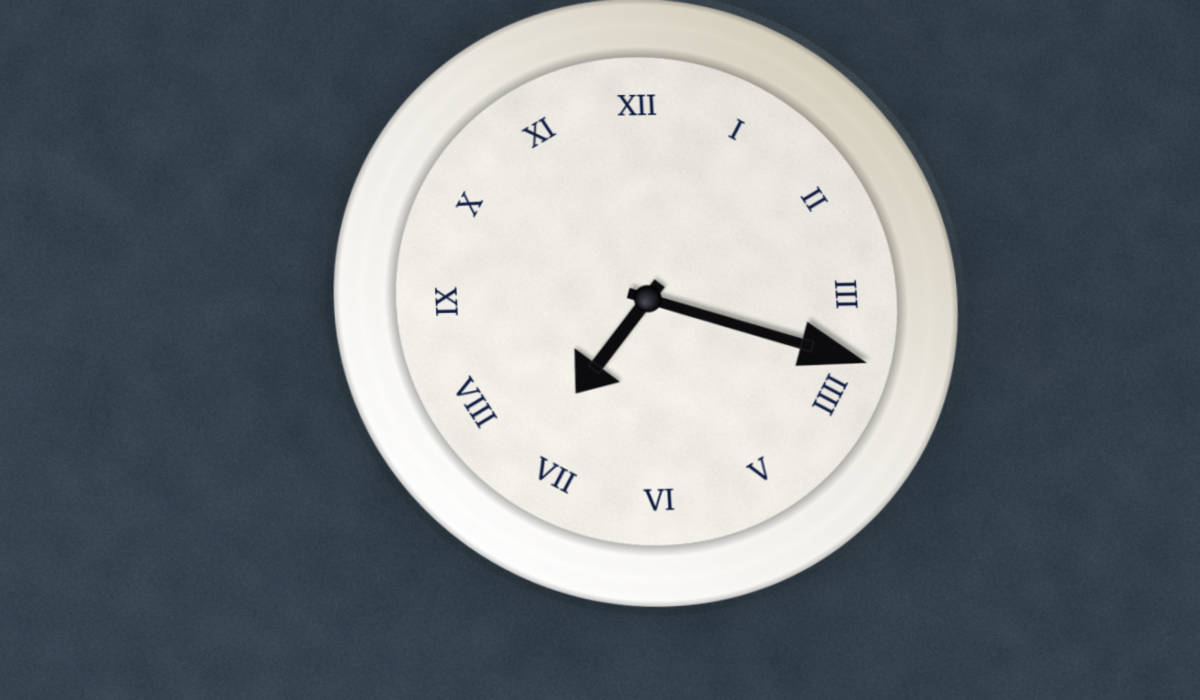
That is 7:18
